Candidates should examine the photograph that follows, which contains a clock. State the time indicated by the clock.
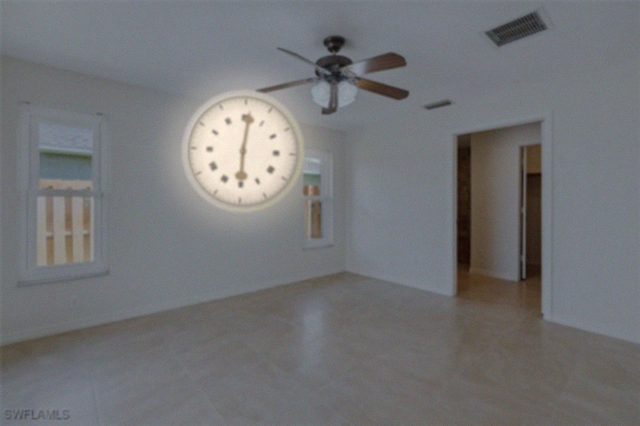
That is 6:01
